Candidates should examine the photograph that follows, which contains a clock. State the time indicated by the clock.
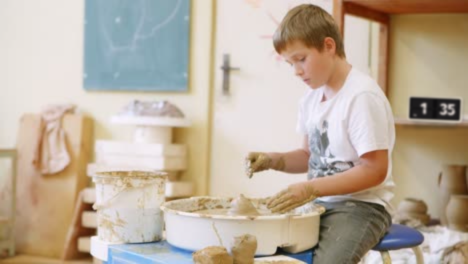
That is 1:35
